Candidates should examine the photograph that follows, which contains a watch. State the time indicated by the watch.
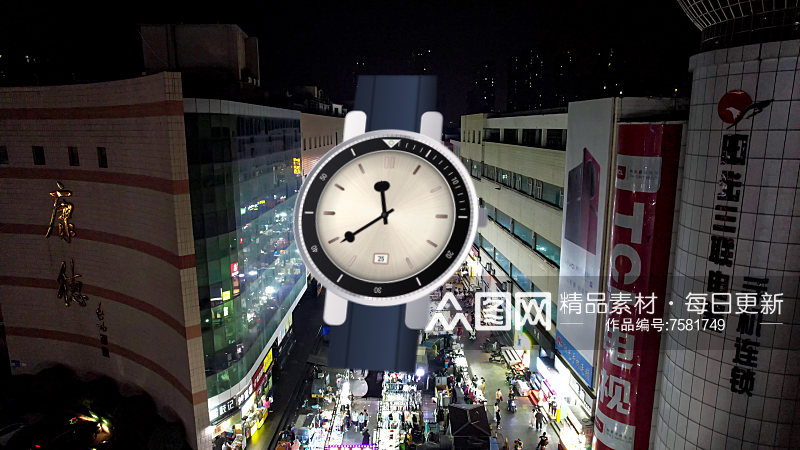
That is 11:39
